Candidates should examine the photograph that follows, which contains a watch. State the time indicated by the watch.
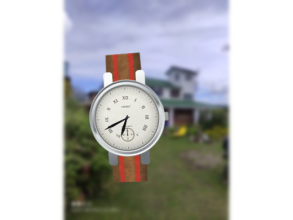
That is 6:41
